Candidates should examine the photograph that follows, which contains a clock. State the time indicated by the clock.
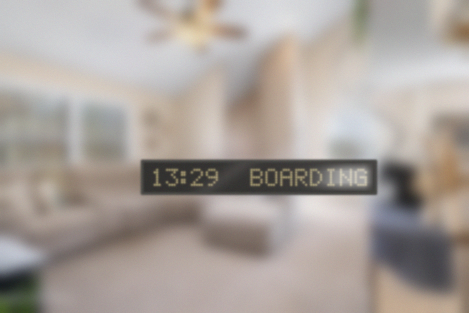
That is 13:29
